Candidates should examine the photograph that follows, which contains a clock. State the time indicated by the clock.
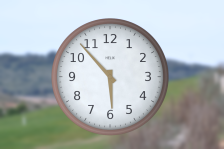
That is 5:53
